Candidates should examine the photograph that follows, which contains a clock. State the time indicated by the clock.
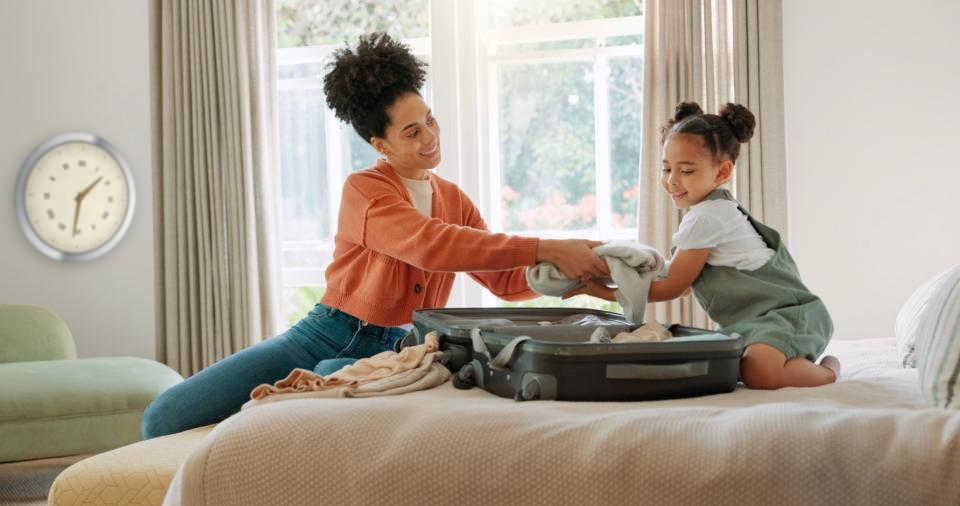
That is 1:31
